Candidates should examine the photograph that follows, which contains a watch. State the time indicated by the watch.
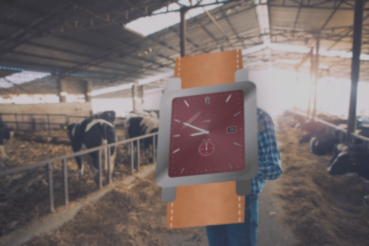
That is 8:50
